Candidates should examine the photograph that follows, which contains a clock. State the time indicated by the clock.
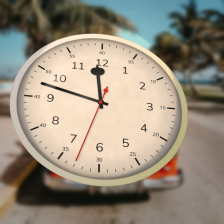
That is 11:47:33
